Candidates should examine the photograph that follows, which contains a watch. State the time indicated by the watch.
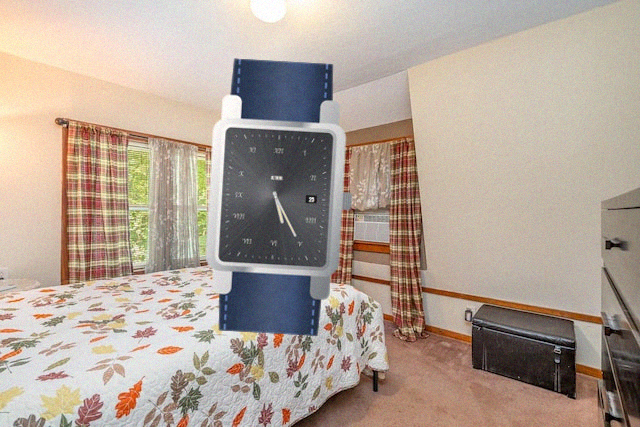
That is 5:25
